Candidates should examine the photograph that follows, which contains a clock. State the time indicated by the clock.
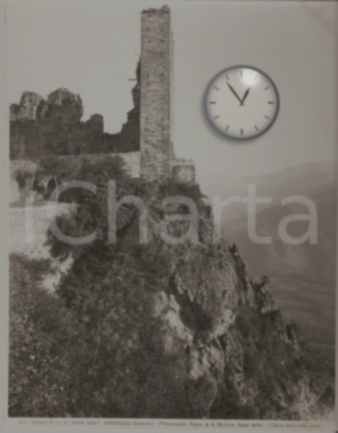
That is 12:54
